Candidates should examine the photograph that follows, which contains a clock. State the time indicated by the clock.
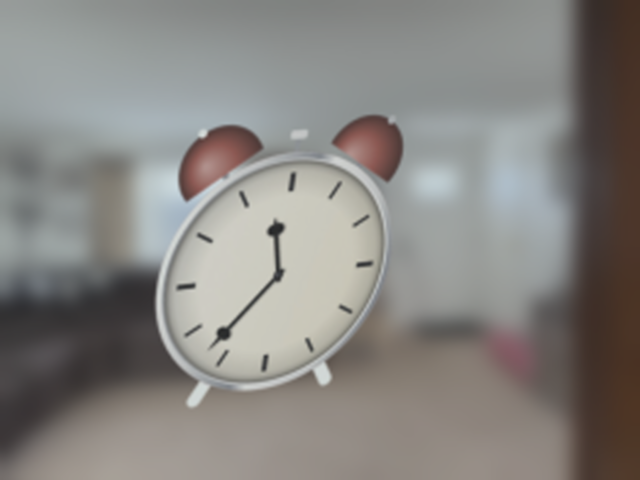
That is 11:37
